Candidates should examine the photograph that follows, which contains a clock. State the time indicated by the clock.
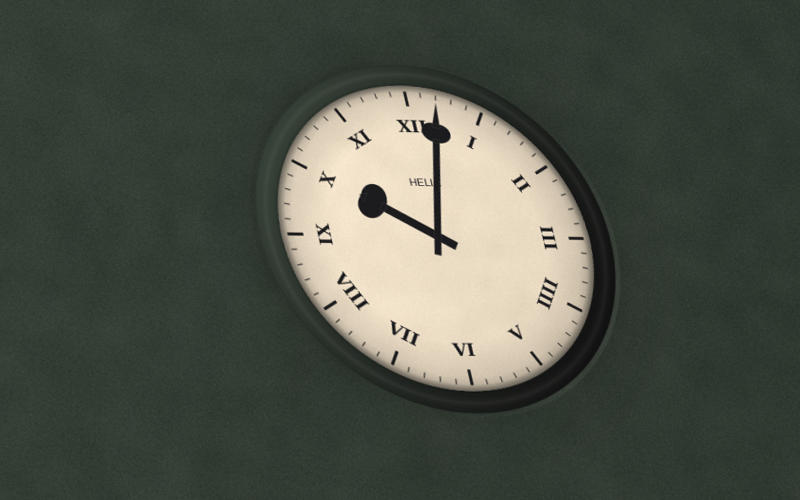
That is 10:02
